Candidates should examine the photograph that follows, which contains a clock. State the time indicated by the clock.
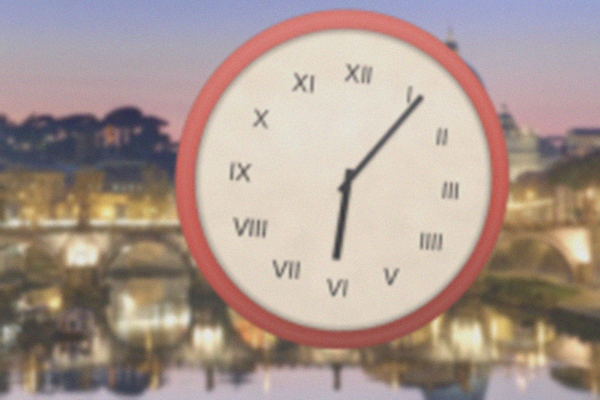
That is 6:06
